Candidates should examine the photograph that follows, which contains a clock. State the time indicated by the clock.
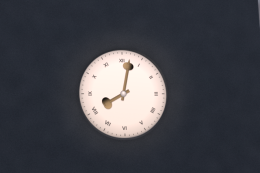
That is 8:02
